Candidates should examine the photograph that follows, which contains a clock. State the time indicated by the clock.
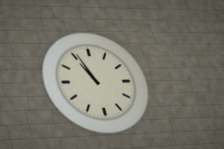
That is 10:56
